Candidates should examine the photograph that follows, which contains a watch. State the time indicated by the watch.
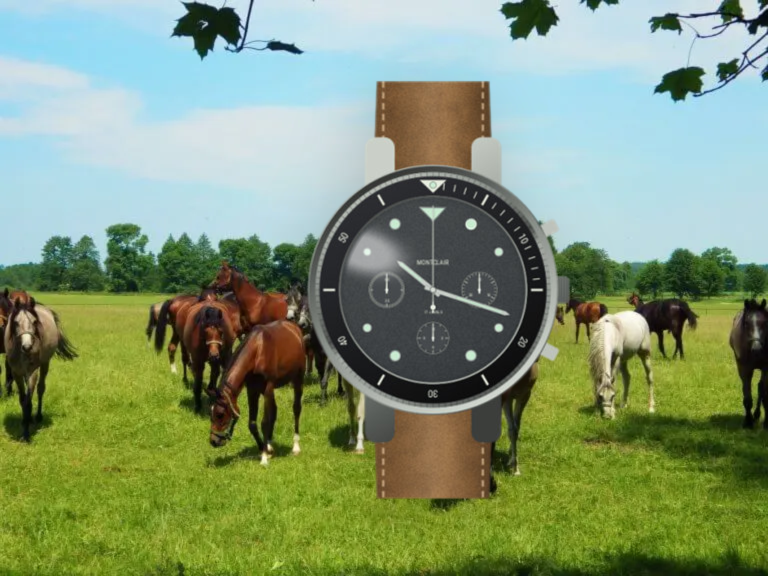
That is 10:18
